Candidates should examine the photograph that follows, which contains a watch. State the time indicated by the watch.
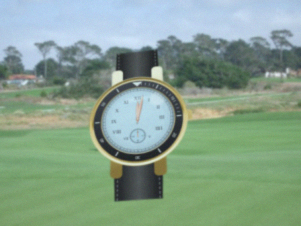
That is 12:02
